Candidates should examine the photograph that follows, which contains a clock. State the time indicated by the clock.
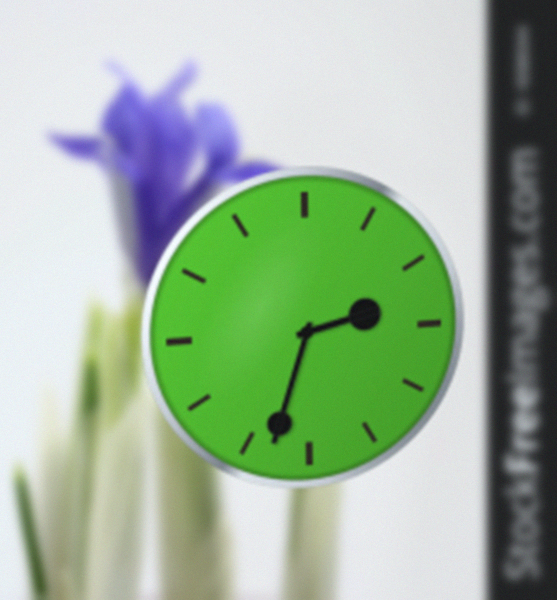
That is 2:33
